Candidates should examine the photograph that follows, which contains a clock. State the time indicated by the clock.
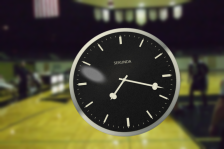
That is 7:18
